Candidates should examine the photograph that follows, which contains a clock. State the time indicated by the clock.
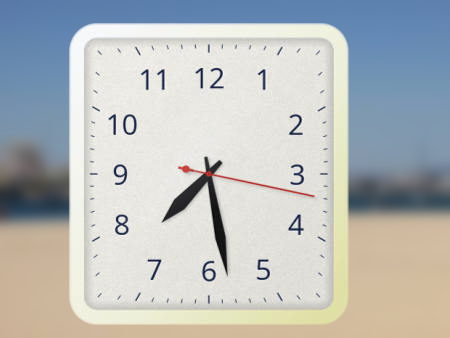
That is 7:28:17
